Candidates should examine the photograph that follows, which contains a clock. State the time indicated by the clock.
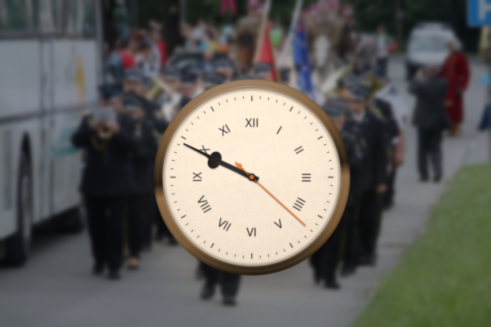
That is 9:49:22
